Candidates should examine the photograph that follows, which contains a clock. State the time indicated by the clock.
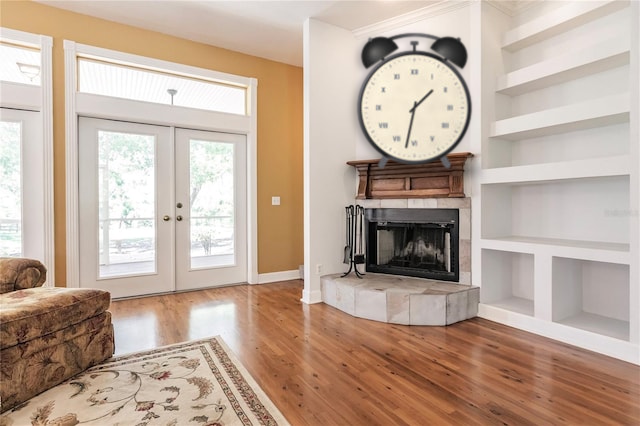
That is 1:32
